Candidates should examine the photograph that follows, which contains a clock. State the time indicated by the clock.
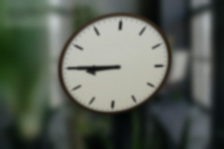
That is 8:45
